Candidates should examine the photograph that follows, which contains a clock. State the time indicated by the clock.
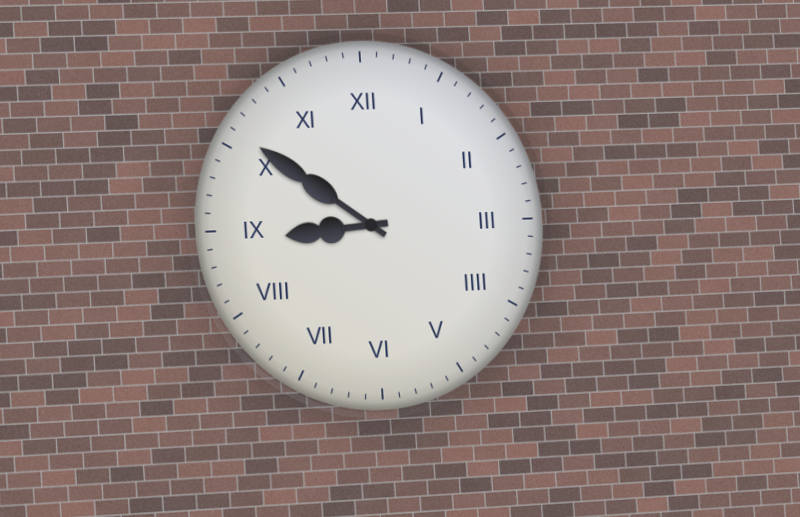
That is 8:51
